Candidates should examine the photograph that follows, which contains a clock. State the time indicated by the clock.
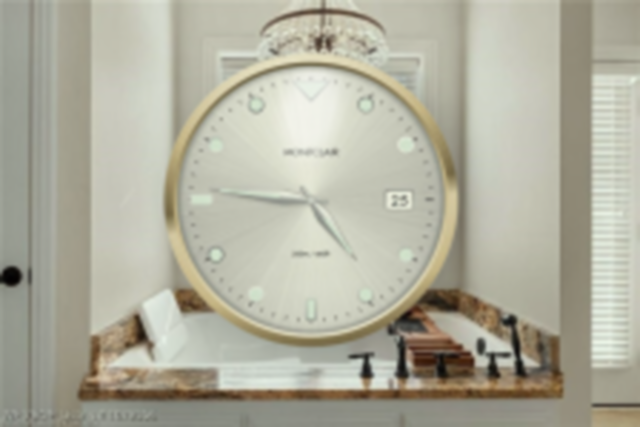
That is 4:46
